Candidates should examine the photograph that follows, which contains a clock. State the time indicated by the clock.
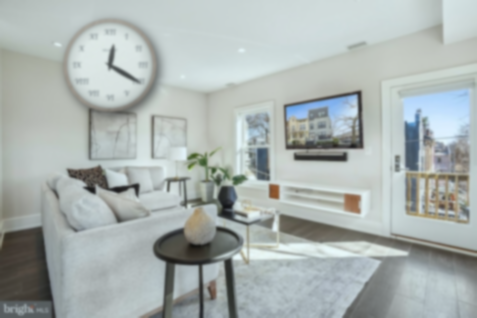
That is 12:20
